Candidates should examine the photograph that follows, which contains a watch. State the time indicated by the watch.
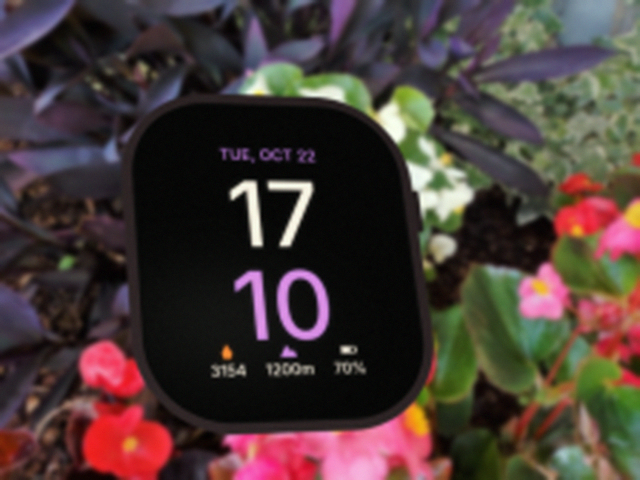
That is 17:10
